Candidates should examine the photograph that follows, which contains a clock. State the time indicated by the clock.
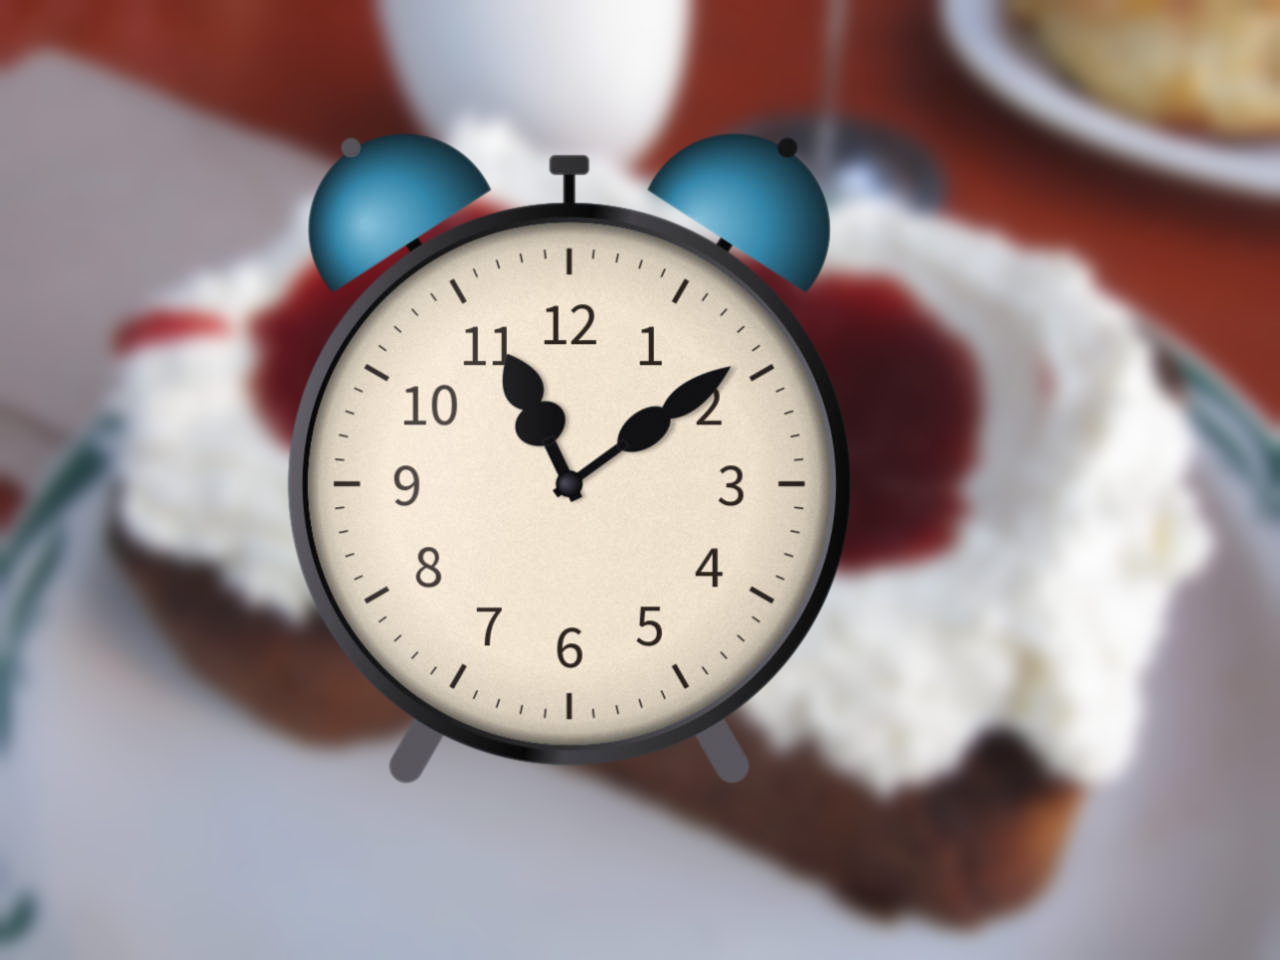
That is 11:09
